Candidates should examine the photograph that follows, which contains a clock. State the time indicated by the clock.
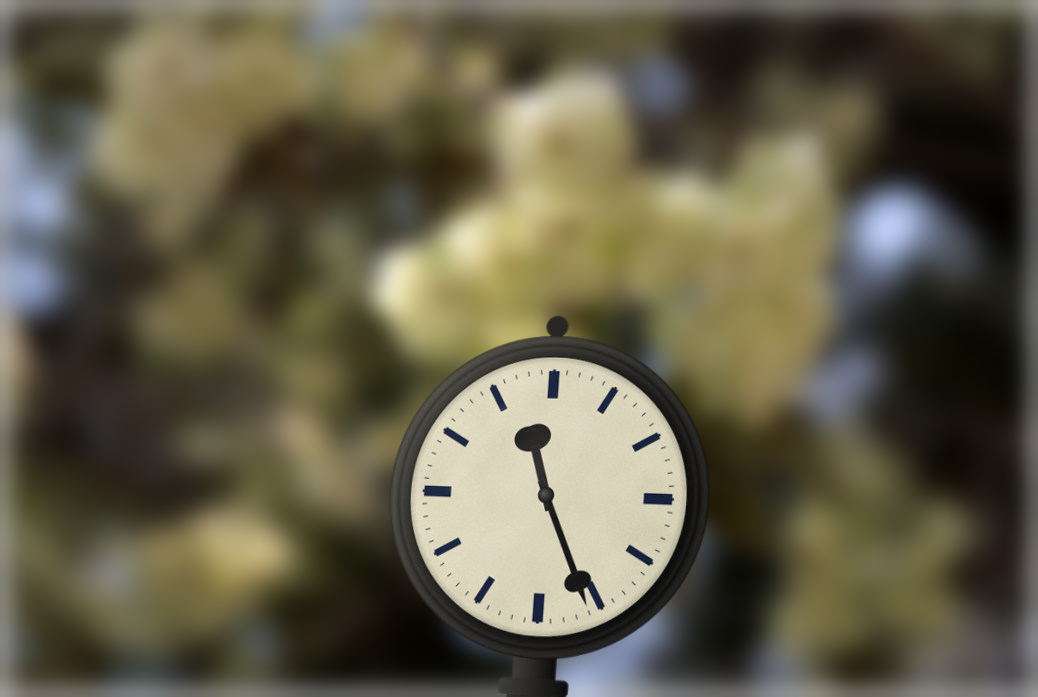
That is 11:26
